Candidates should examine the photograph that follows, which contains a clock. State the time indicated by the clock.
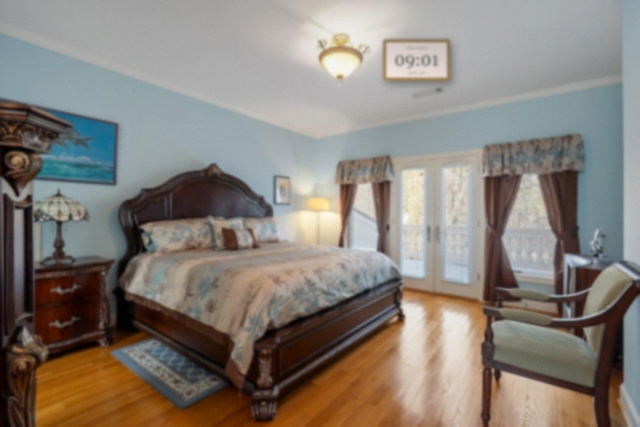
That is 9:01
